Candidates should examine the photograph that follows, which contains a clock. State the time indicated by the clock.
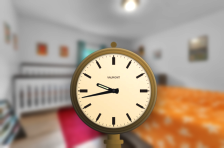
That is 9:43
